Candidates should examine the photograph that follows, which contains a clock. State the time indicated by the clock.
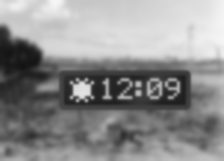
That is 12:09
